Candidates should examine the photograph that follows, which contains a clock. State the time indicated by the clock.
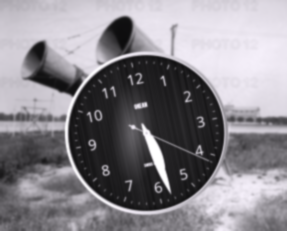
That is 5:28:21
